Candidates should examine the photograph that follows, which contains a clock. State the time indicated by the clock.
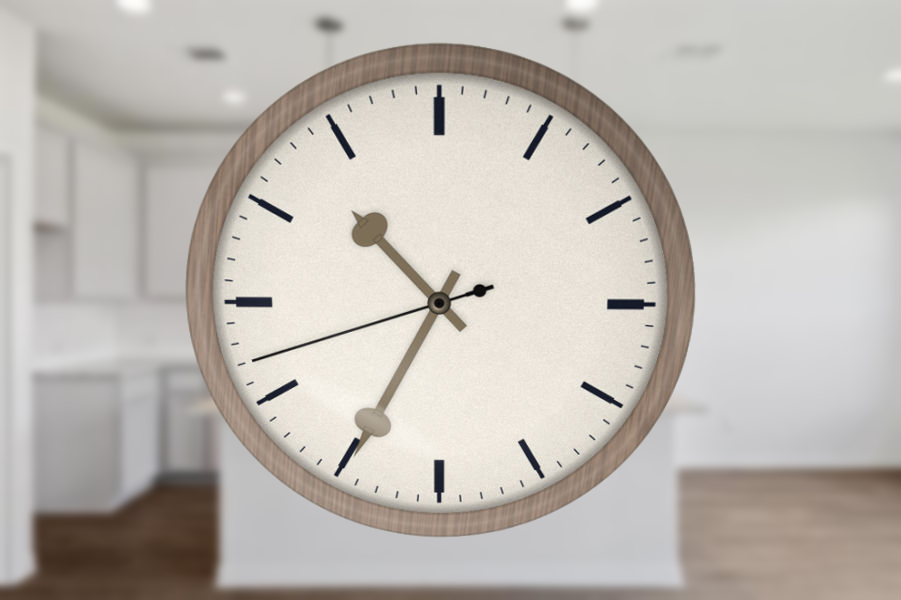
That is 10:34:42
